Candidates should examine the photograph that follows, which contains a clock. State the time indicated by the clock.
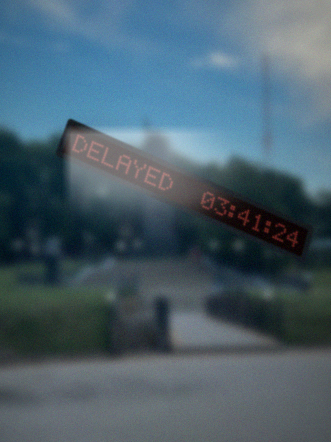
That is 3:41:24
